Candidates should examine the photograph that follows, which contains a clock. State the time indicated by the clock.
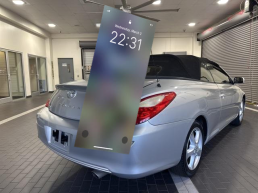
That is 22:31
